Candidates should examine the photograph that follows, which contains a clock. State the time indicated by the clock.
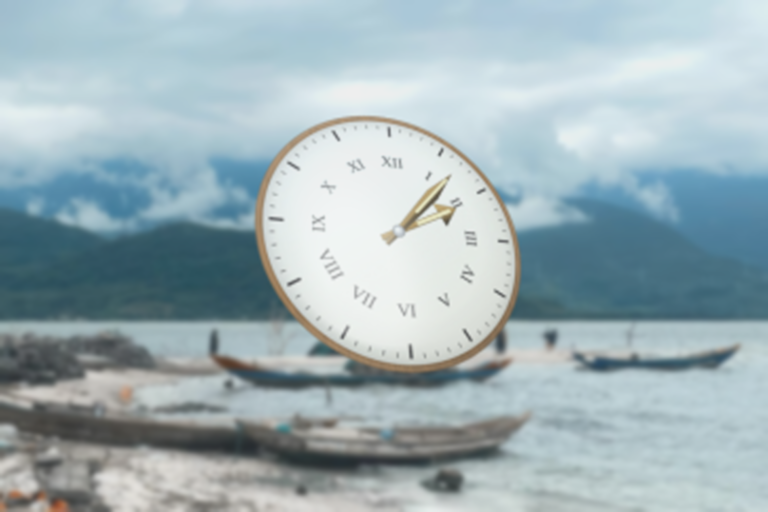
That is 2:07
